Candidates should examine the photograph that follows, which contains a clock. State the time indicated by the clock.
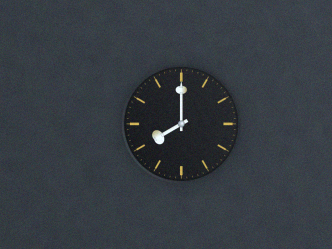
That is 8:00
